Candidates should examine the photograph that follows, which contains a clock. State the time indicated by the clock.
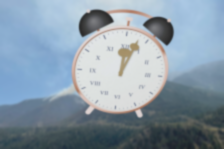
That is 12:03
